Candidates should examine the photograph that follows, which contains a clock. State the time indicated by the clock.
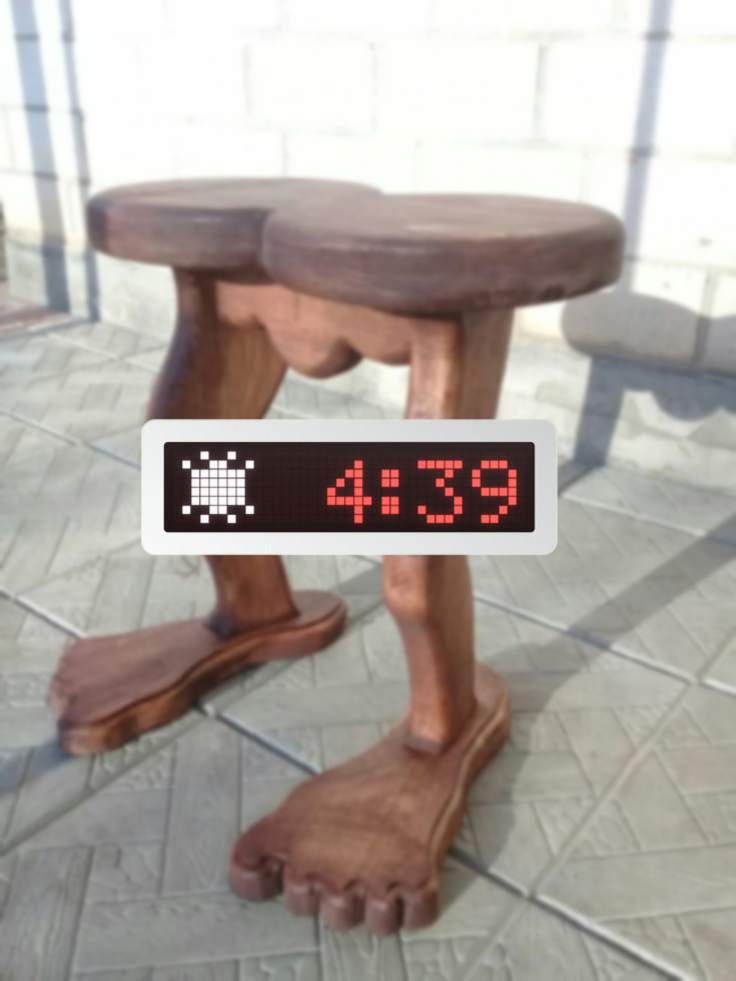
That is 4:39
